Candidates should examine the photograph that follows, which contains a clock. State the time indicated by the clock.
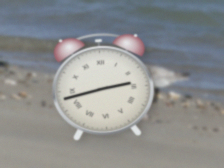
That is 2:43
